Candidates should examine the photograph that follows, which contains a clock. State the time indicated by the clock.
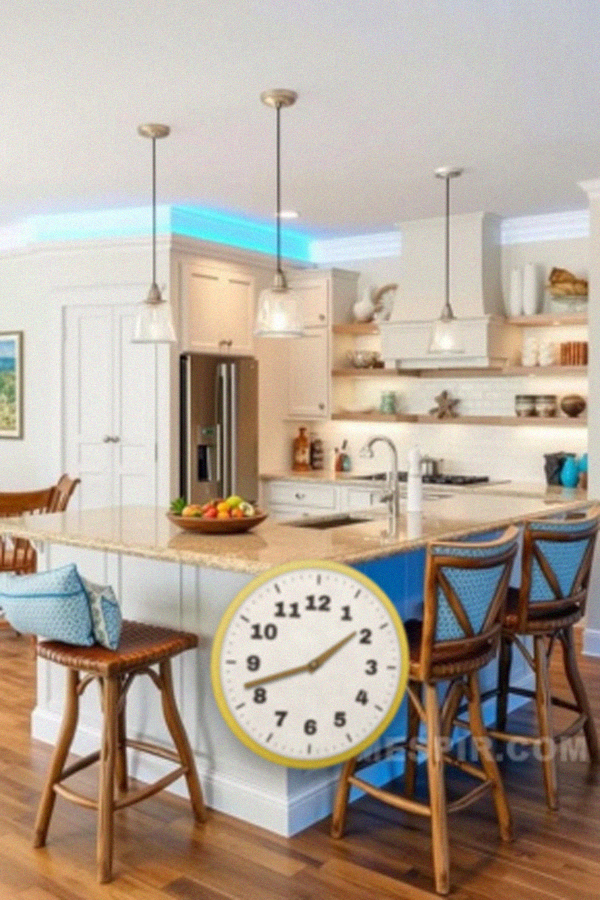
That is 1:42
